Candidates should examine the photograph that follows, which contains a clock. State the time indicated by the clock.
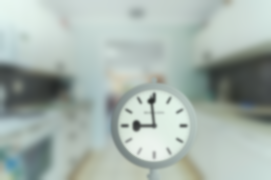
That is 8:59
